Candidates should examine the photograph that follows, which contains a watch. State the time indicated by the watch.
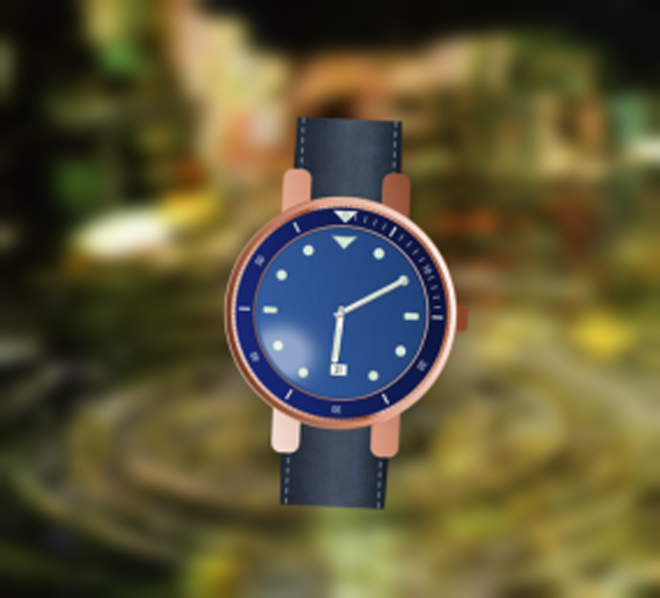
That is 6:10
